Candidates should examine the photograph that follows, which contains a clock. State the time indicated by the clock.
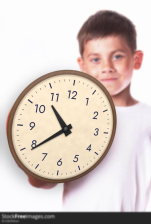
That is 10:39
